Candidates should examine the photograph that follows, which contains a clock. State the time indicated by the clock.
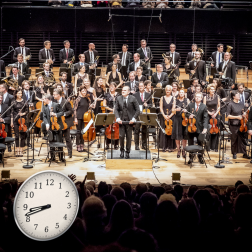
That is 8:42
